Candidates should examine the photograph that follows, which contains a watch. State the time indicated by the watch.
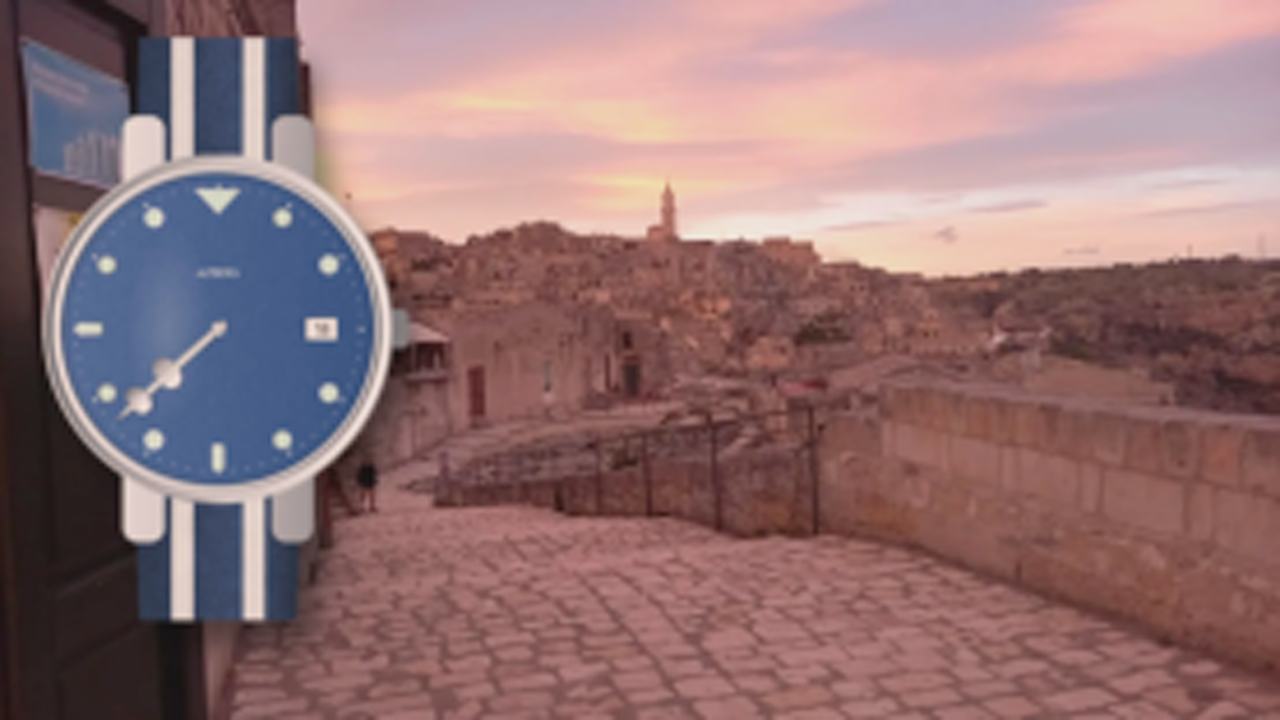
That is 7:38
